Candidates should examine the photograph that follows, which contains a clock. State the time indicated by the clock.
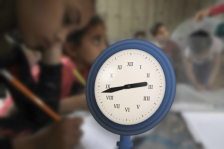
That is 2:43
